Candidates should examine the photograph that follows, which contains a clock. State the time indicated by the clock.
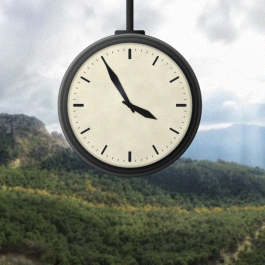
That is 3:55
